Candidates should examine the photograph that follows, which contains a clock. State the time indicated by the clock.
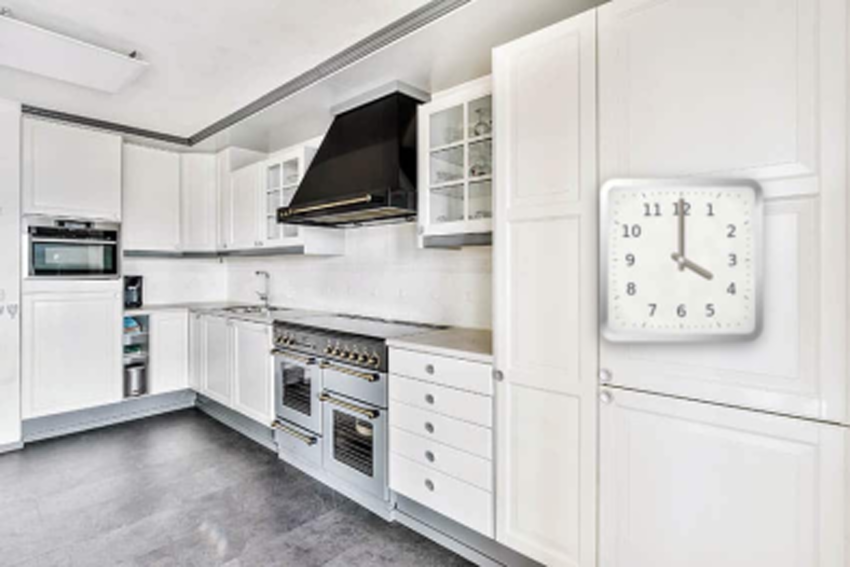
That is 4:00
